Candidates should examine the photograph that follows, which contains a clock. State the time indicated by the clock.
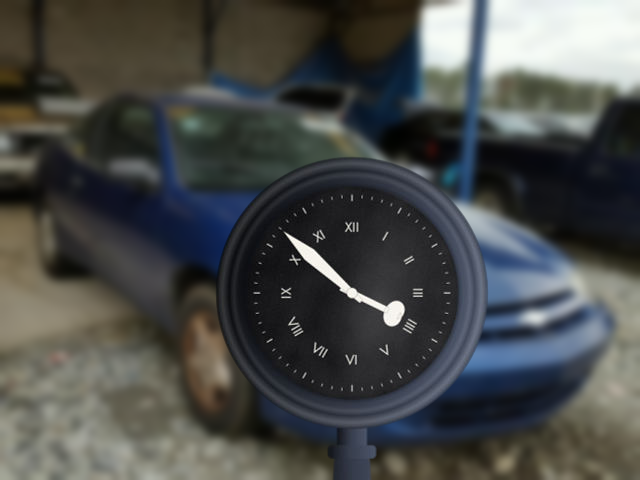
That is 3:52
